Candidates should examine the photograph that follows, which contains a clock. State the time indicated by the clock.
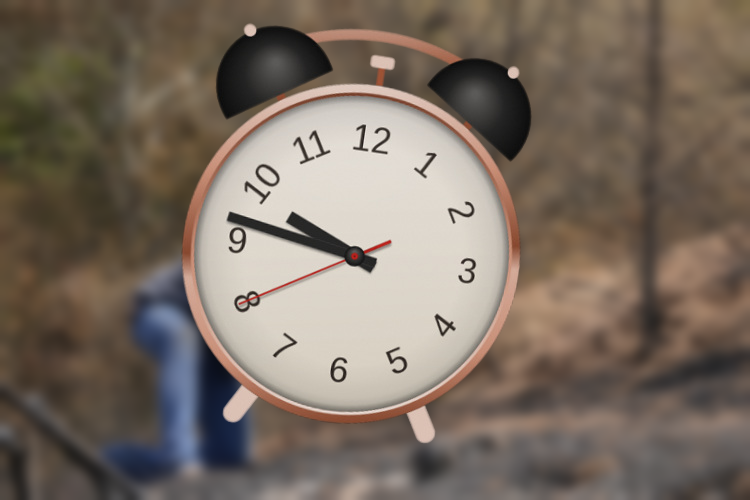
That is 9:46:40
